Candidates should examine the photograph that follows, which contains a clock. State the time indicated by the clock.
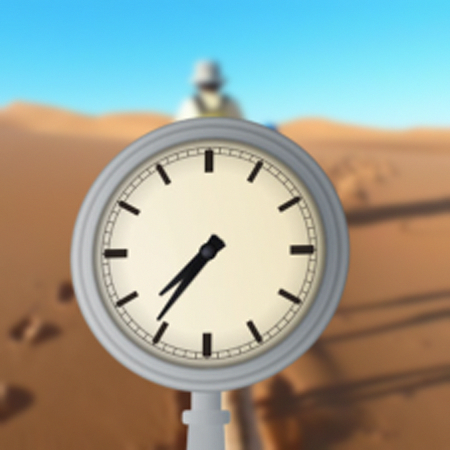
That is 7:36
